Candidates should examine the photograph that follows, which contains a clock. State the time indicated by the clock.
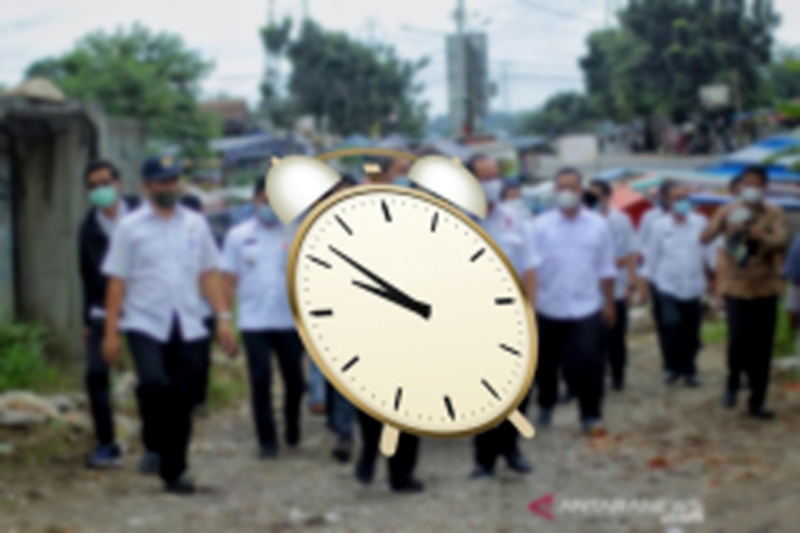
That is 9:52
